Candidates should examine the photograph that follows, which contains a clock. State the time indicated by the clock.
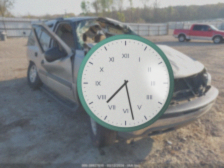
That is 7:28
